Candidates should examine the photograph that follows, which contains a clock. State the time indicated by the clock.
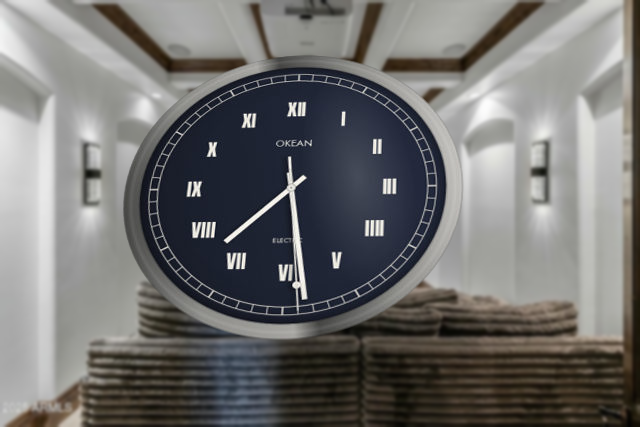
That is 7:28:29
